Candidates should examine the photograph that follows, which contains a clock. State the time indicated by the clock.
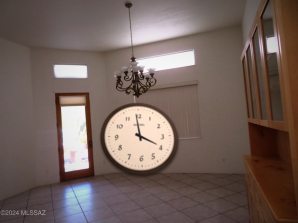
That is 3:59
